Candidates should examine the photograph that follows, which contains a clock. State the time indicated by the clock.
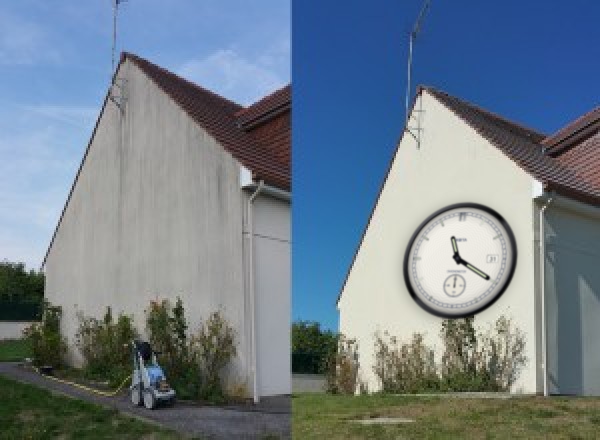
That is 11:20
